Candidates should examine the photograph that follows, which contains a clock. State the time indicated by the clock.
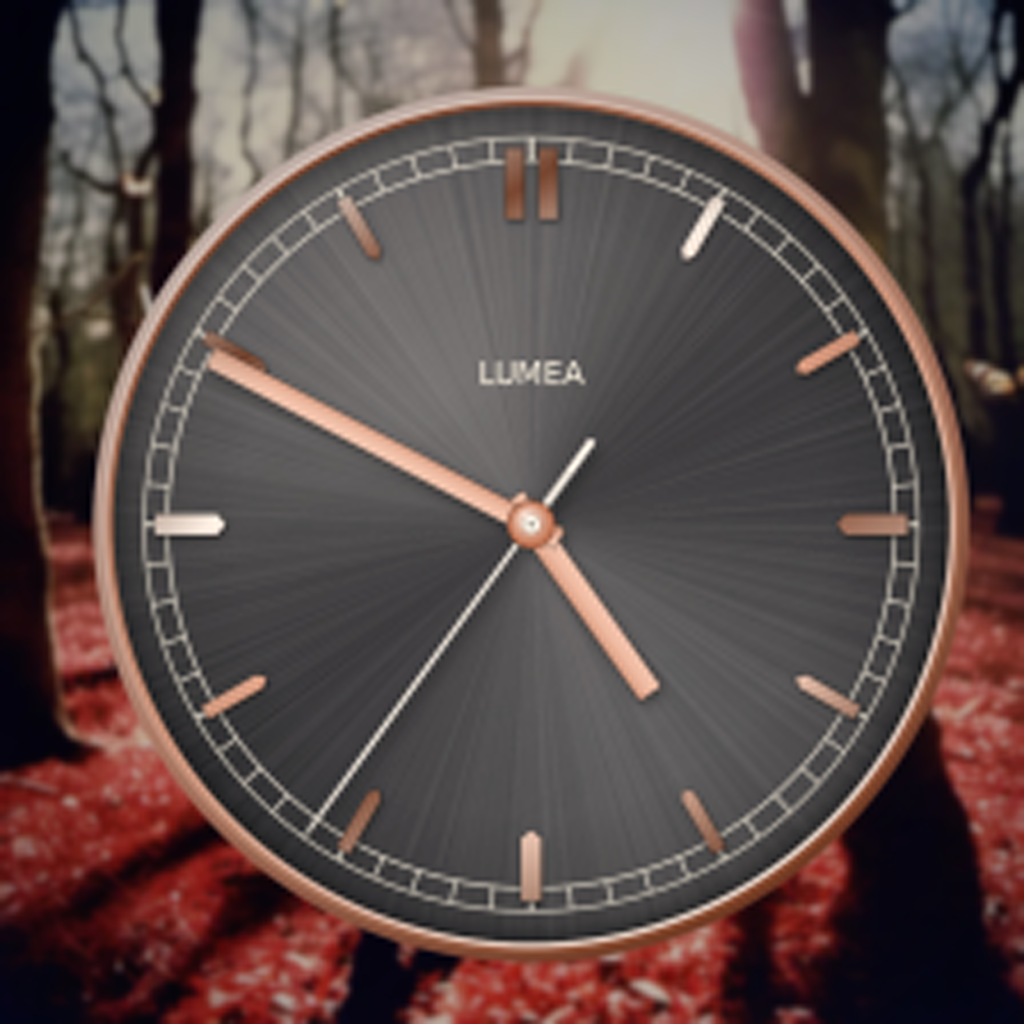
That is 4:49:36
